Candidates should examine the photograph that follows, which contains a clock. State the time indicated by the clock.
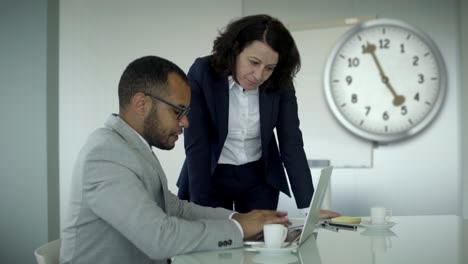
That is 4:56
